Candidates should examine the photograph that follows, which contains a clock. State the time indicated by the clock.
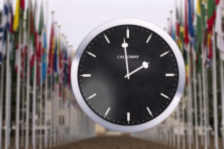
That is 1:59
